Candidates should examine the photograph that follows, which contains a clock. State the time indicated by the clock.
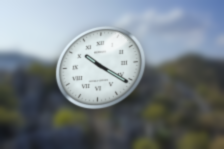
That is 10:21
